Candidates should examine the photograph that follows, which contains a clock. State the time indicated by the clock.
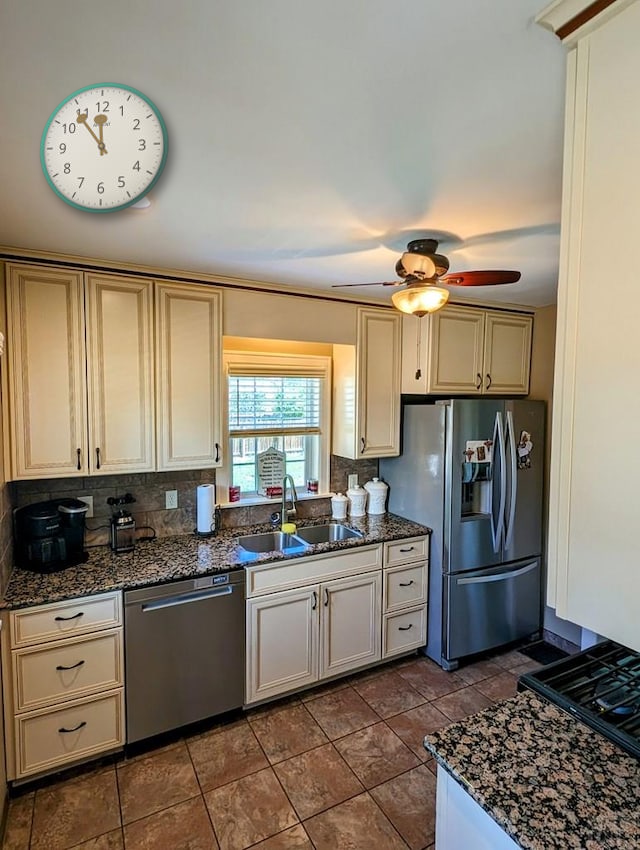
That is 11:54
